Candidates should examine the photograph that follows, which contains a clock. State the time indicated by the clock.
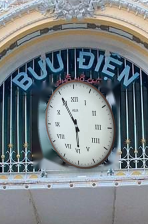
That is 5:55
